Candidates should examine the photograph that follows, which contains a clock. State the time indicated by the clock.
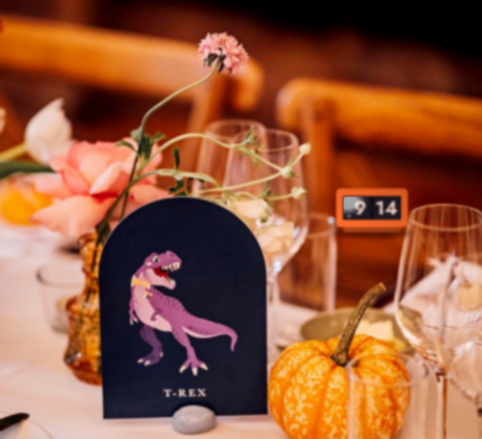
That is 9:14
